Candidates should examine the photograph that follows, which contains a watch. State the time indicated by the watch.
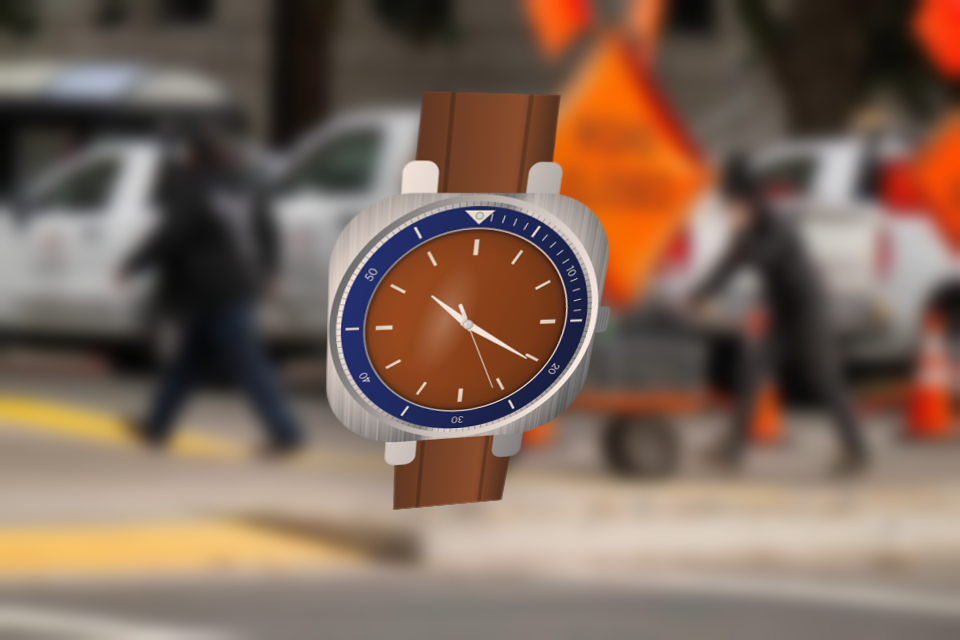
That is 10:20:26
